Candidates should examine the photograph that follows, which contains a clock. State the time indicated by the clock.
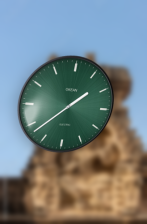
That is 1:38
